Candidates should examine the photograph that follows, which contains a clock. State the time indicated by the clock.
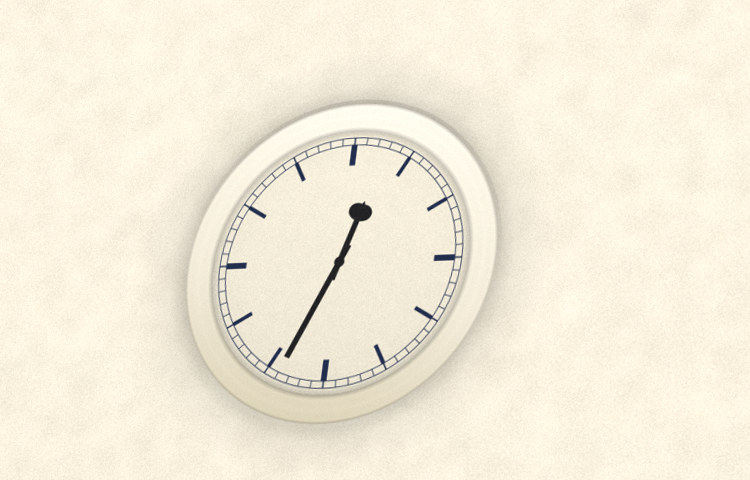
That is 12:34
